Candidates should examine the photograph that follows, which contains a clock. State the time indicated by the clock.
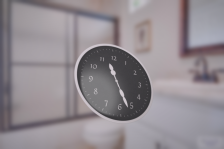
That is 11:27
